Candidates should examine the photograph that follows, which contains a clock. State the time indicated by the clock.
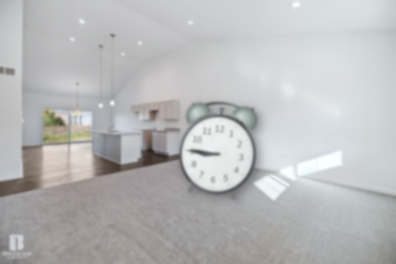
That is 8:45
